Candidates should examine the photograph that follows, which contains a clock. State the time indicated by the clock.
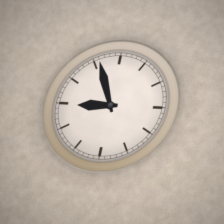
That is 8:56
